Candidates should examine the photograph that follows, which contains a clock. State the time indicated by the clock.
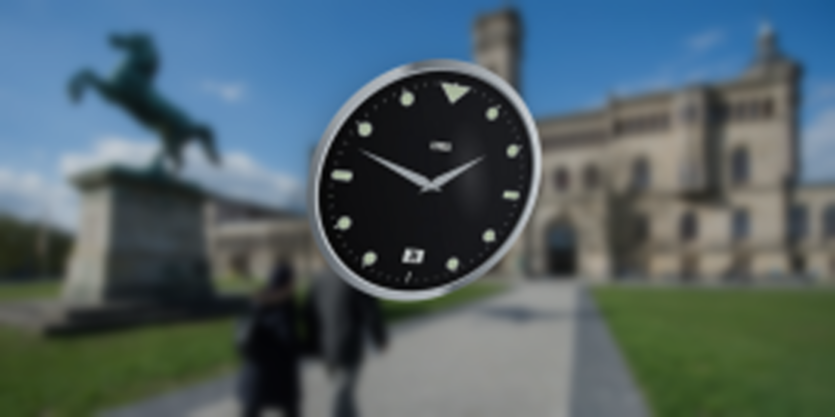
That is 1:48
